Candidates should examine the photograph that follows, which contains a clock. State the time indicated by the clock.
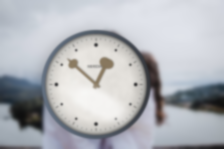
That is 12:52
